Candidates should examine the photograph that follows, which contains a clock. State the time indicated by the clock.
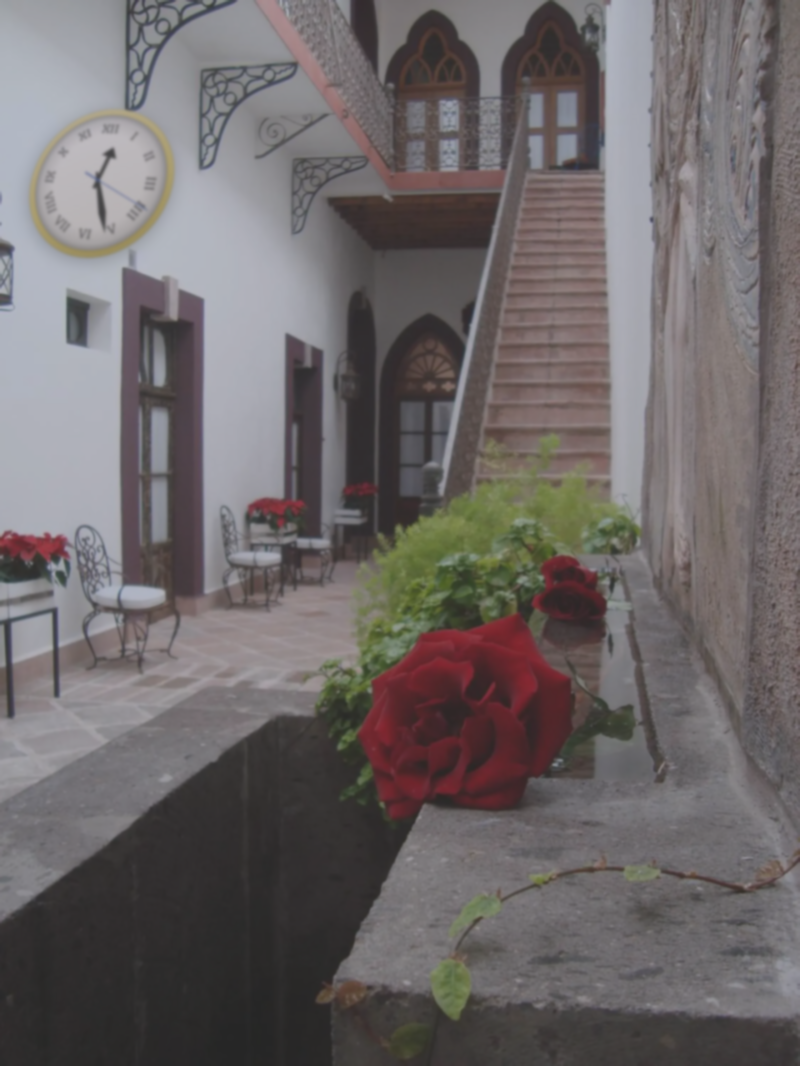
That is 12:26:19
